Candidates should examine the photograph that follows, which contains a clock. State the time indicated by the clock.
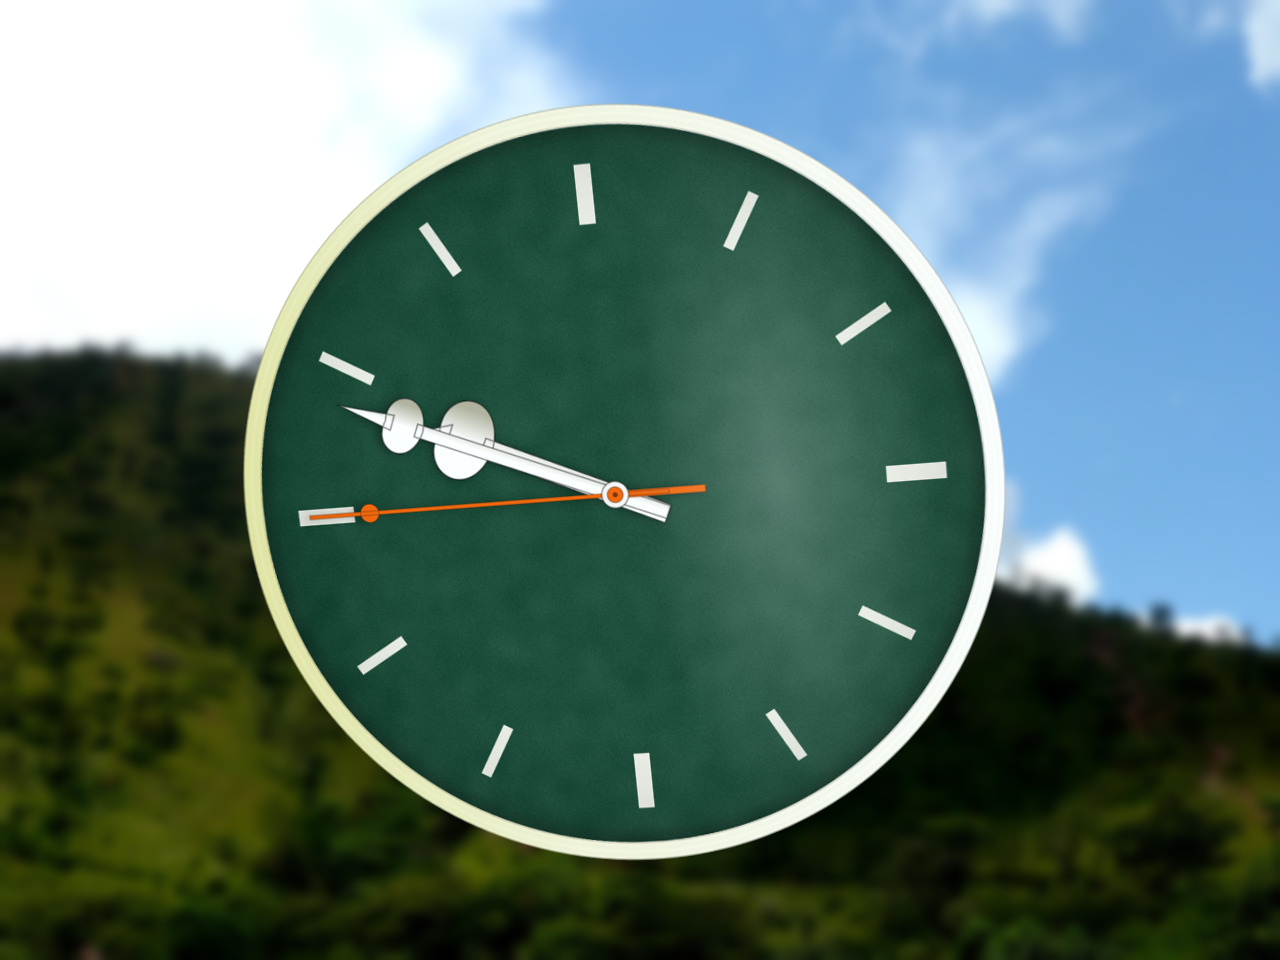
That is 9:48:45
